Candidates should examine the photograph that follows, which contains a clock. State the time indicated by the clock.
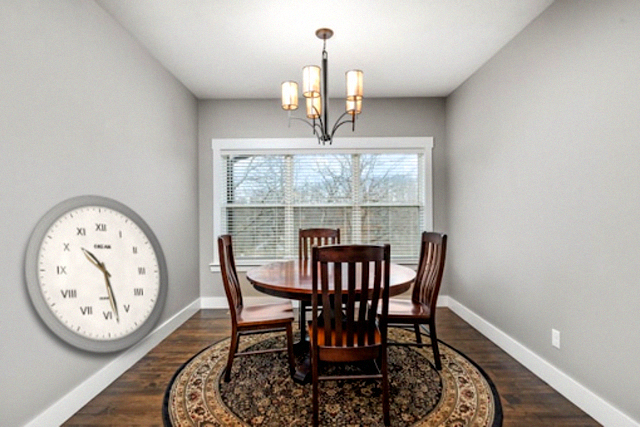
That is 10:28
